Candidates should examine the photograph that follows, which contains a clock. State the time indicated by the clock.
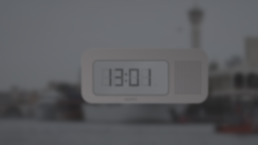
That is 13:01
